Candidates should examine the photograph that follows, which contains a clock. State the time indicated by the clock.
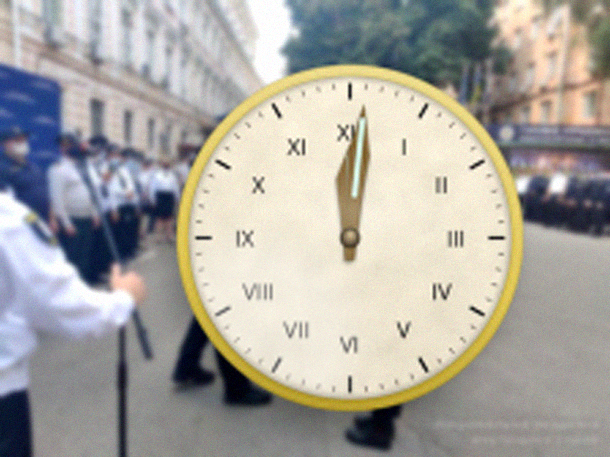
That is 12:01
